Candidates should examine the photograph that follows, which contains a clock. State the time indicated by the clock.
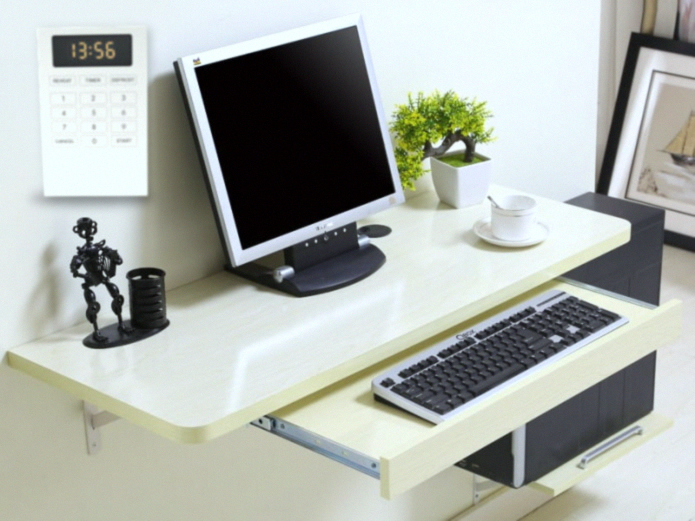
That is 13:56
